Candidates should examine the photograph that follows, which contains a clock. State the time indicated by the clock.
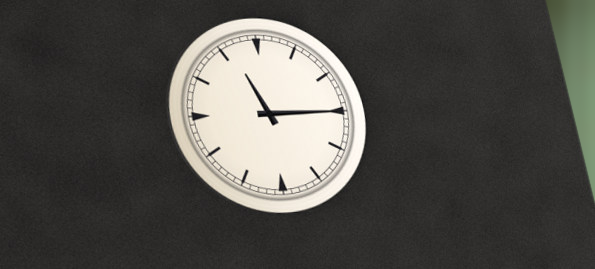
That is 11:15
